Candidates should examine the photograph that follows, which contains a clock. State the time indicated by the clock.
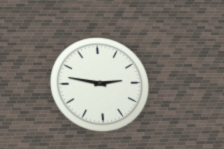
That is 2:47
